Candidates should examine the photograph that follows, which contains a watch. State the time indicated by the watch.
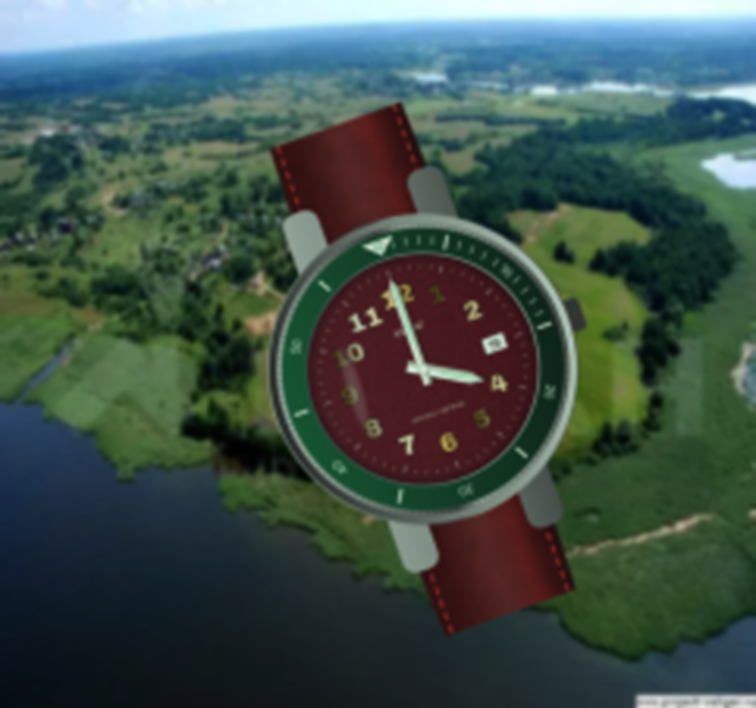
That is 4:00
